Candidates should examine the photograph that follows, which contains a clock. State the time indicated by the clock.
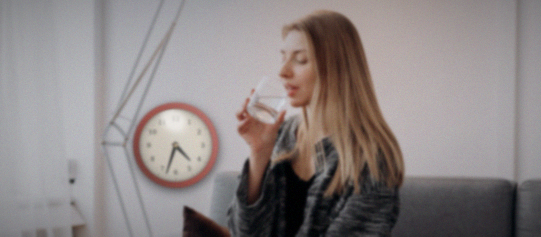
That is 4:33
